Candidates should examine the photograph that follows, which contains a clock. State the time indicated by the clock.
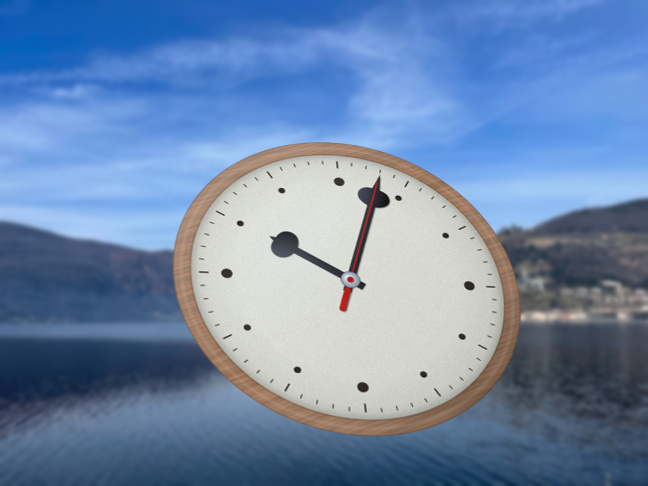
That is 10:03:03
